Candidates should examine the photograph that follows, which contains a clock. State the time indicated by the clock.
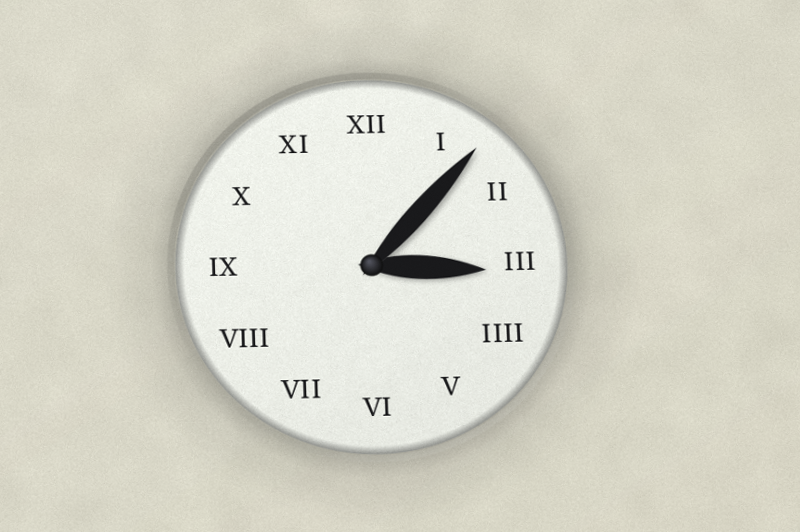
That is 3:07
